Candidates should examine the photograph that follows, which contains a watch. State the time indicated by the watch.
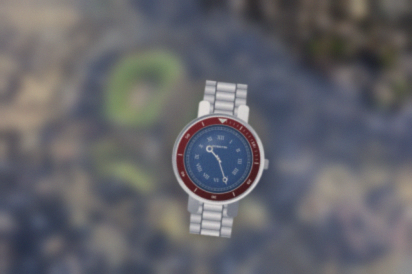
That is 10:26
